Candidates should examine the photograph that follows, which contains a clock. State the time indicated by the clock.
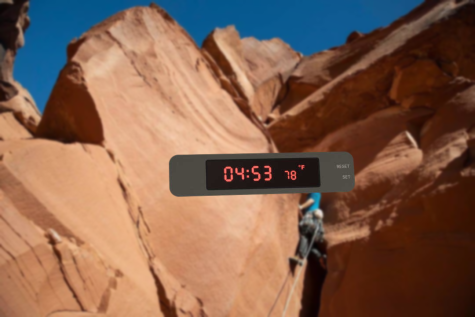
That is 4:53
